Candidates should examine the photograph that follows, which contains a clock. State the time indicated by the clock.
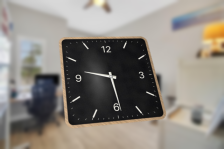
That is 9:29
